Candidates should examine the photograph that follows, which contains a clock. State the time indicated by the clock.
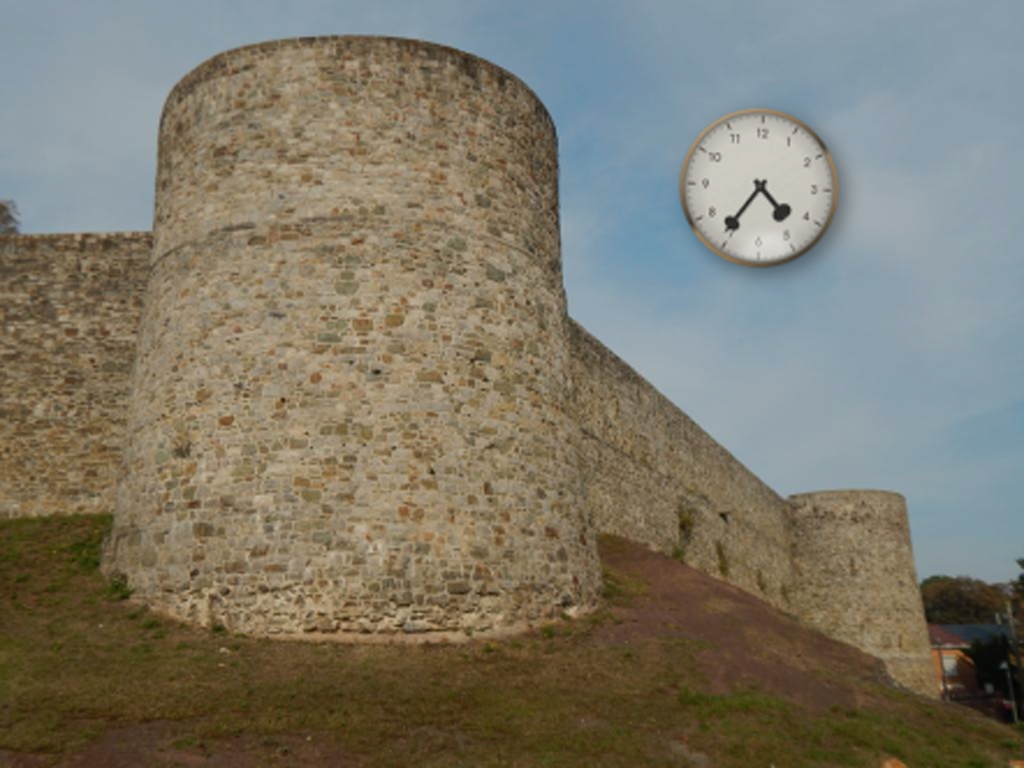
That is 4:36
